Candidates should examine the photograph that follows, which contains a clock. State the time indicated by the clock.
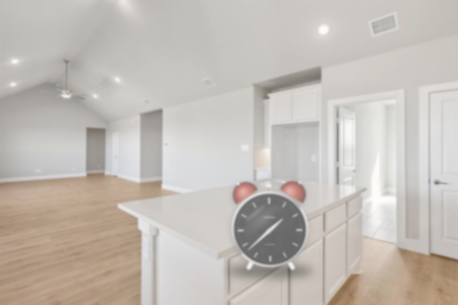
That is 1:38
